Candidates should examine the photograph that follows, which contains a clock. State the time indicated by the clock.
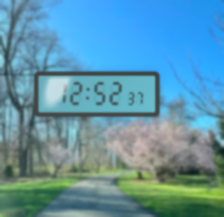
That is 12:52:37
